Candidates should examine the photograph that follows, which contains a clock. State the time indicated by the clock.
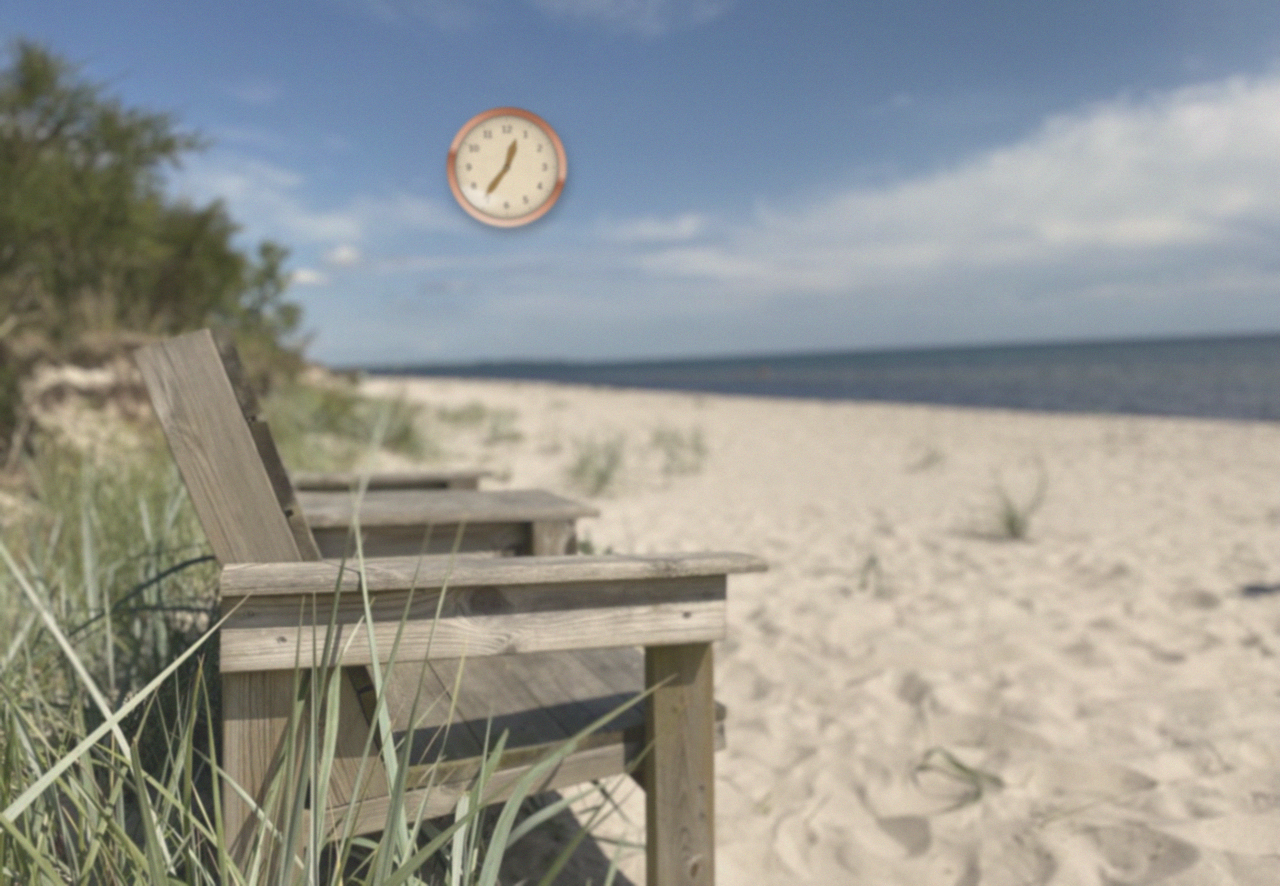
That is 12:36
